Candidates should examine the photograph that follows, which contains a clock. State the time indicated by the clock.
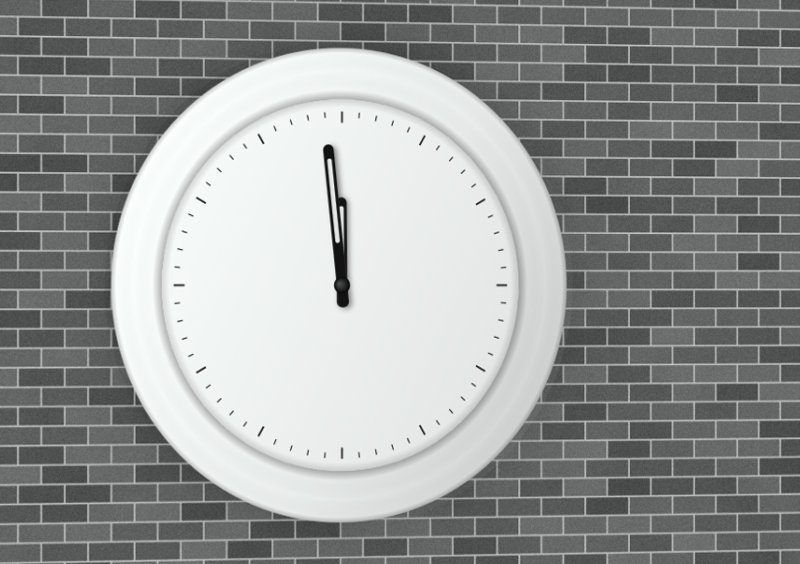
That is 11:59
